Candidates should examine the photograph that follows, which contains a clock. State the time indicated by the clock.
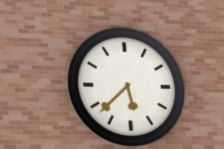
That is 5:38
